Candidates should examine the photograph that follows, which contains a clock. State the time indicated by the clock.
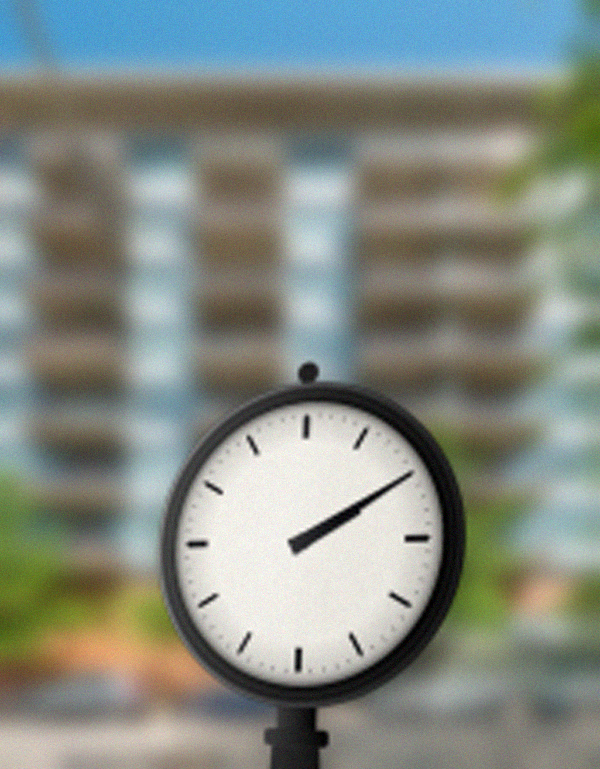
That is 2:10
